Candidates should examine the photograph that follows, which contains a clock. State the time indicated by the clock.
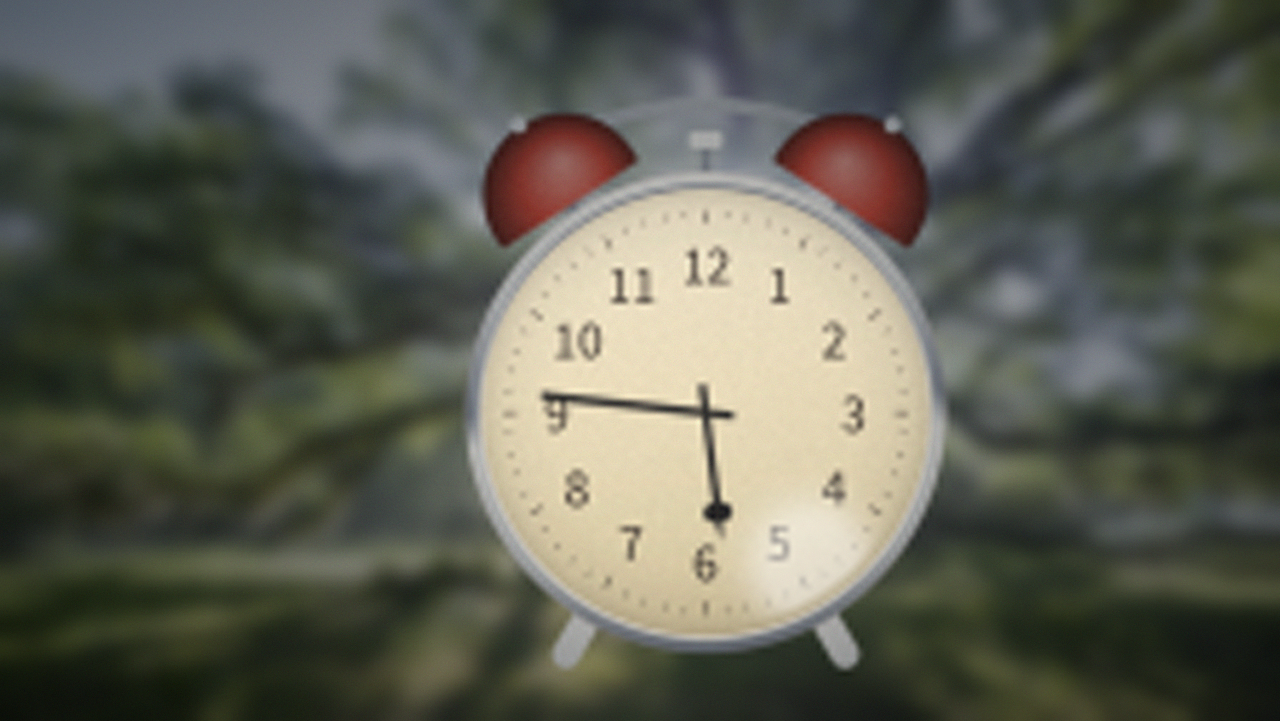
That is 5:46
